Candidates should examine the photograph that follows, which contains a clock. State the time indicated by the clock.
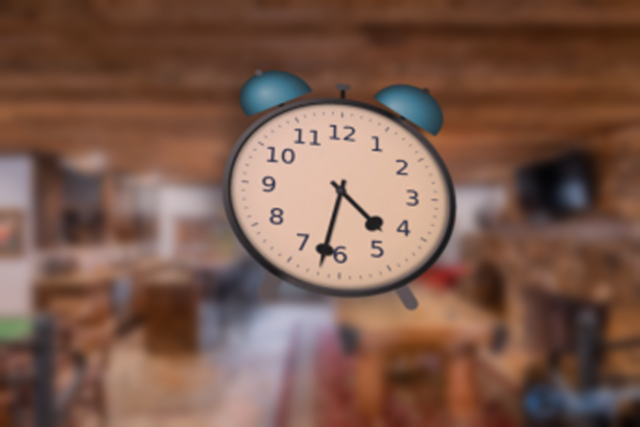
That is 4:32
